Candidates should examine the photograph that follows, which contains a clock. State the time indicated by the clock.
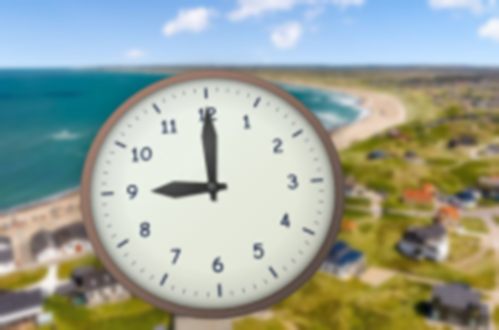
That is 9:00
